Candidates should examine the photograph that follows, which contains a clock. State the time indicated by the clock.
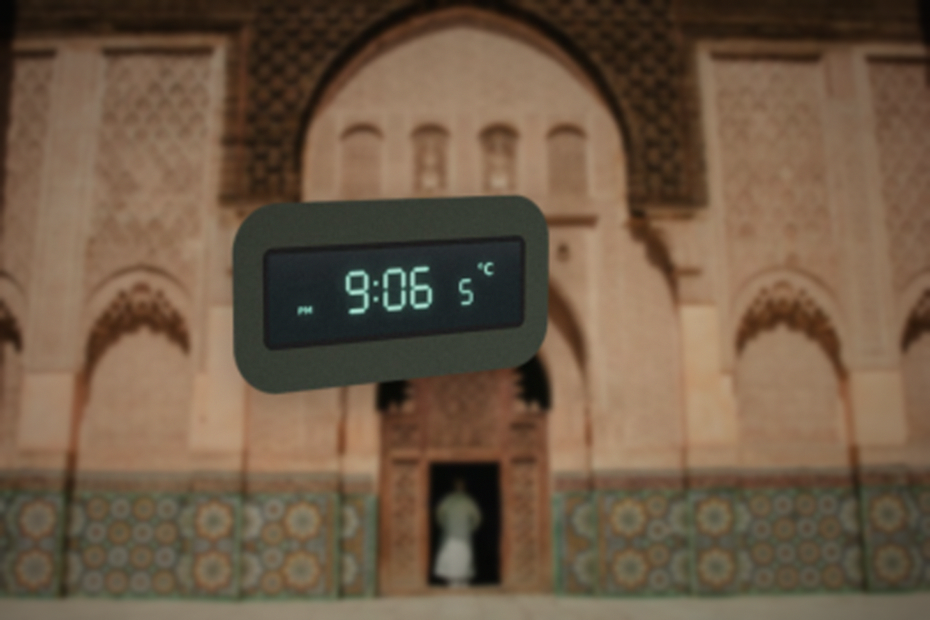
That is 9:06
